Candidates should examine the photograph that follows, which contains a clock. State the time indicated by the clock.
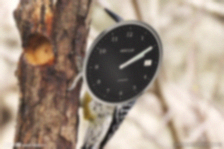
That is 2:10
